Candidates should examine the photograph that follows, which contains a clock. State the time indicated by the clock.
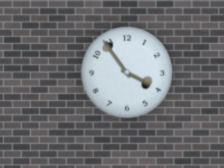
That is 3:54
